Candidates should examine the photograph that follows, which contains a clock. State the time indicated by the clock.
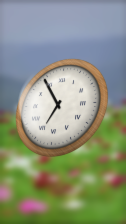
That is 6:54
